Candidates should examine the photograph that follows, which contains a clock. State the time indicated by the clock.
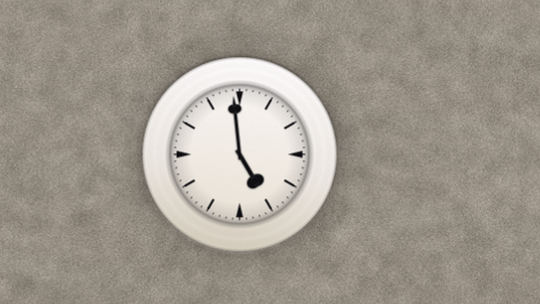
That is 4:59
